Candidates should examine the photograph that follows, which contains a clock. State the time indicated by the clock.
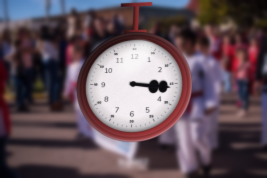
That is 3:16
